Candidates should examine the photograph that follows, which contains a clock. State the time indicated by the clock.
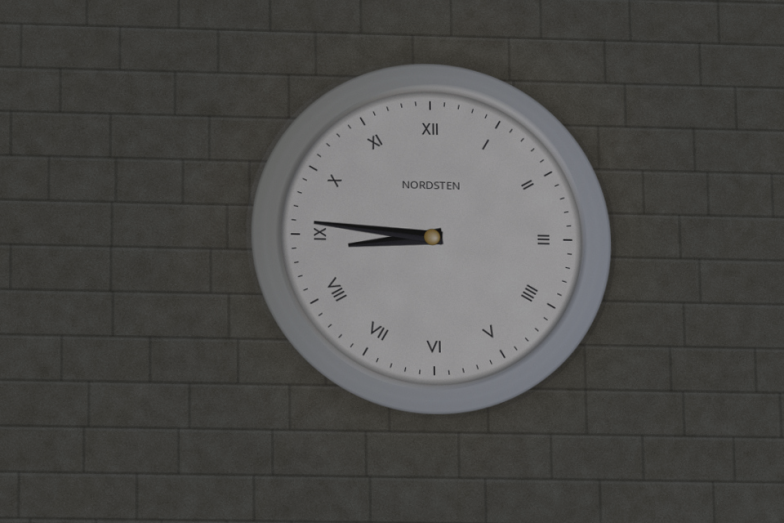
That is 8:46
